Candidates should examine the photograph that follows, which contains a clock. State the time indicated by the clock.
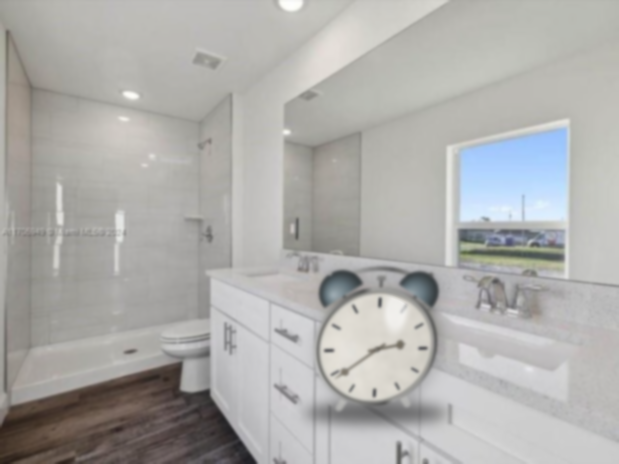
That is 2:39
